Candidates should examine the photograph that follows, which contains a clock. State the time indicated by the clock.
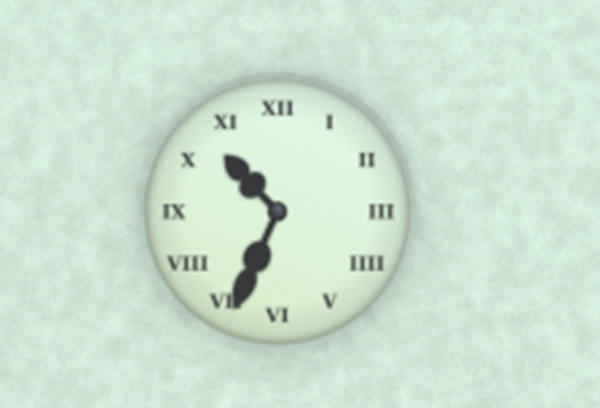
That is 10:34
